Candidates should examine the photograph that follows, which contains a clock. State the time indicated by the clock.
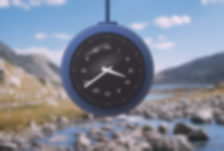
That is 3:39
